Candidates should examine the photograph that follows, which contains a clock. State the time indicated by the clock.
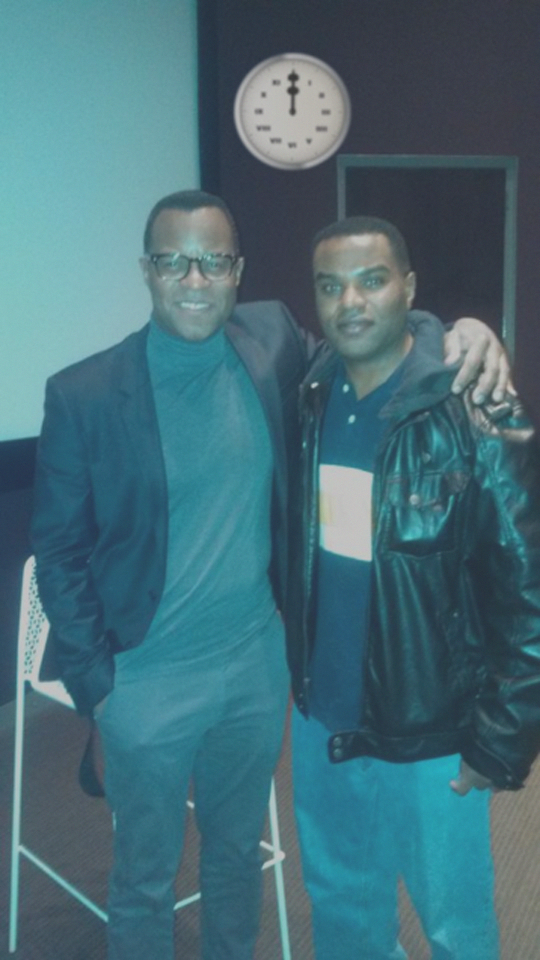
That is 12:00
